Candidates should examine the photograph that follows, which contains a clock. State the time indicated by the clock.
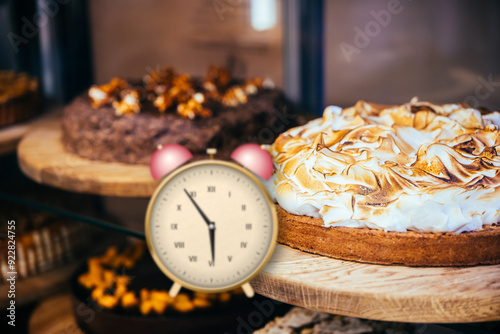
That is 5:54
